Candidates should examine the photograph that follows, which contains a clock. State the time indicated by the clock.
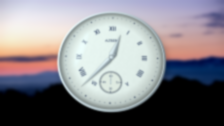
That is 12:37
